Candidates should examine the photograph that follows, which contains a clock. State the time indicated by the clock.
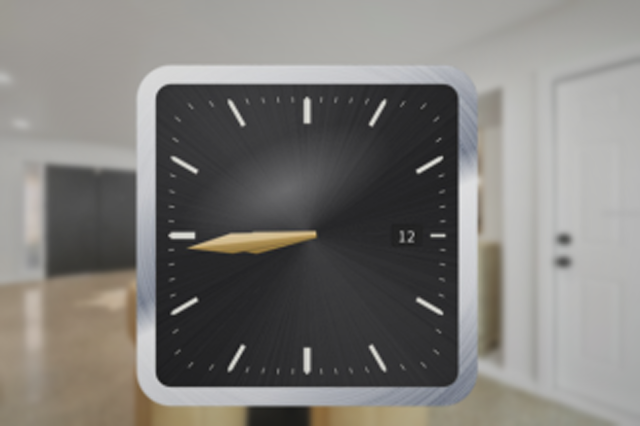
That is 8:44
